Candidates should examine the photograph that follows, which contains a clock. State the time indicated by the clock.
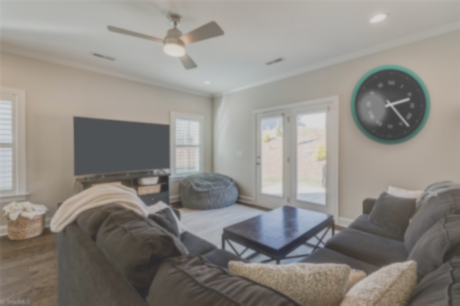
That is 2:23
